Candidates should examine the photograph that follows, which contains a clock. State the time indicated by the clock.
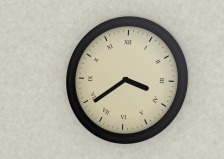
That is 3:39
